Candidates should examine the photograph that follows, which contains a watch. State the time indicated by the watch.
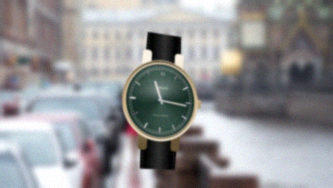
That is 11:16
